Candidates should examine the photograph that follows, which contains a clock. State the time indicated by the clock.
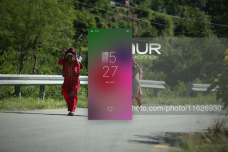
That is 15:27
